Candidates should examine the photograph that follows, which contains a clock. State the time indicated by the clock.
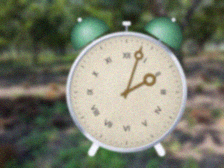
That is 2:03
